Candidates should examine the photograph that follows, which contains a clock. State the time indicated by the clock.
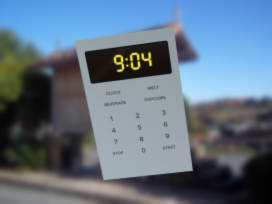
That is 9:04
